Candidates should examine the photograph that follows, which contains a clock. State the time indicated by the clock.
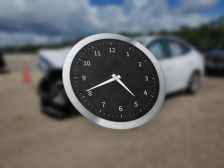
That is 4:41
